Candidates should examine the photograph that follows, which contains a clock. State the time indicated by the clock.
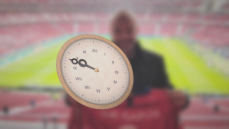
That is 9:48
